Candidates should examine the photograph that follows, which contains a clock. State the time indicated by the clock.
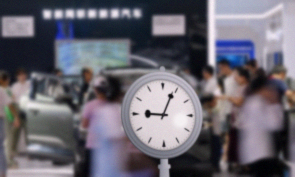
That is 9:04
